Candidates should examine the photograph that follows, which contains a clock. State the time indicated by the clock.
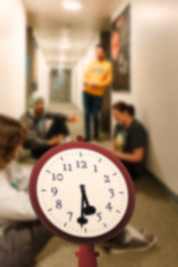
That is 5:31
